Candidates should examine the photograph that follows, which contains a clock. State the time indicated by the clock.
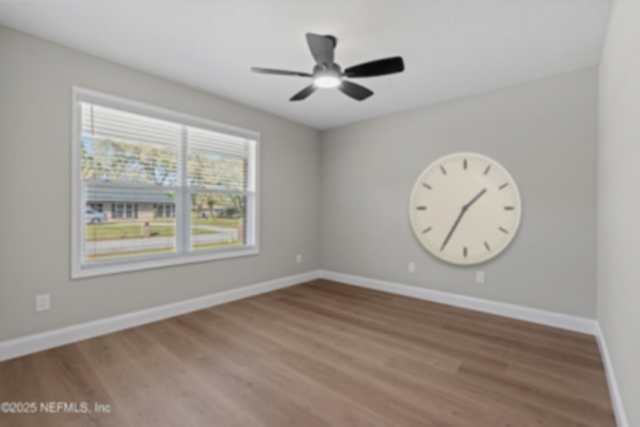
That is 1:35
